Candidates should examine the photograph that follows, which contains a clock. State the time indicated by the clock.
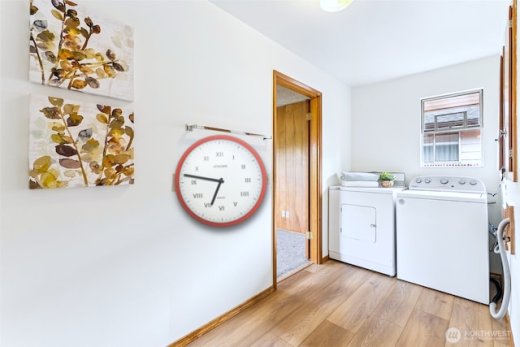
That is 6:47
